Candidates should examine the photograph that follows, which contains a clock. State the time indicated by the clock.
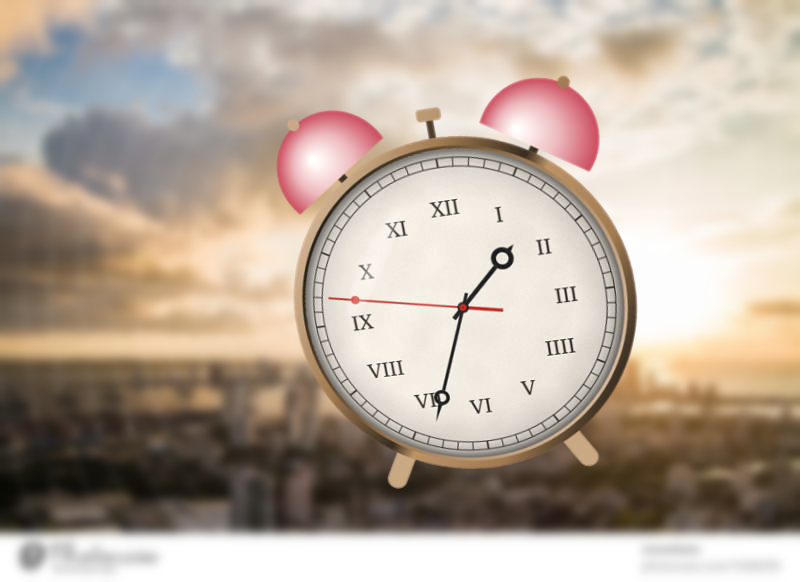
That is 1:33:47
